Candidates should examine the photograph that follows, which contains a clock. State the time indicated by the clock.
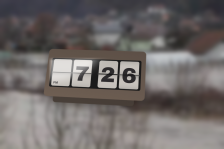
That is 7:26
